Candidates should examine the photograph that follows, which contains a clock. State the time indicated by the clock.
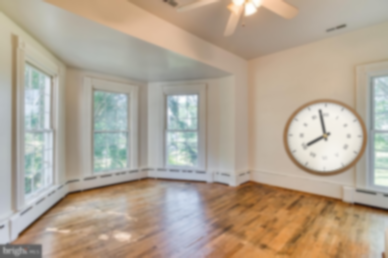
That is 7:58
